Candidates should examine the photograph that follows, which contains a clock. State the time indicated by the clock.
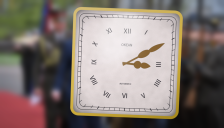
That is 3:10
